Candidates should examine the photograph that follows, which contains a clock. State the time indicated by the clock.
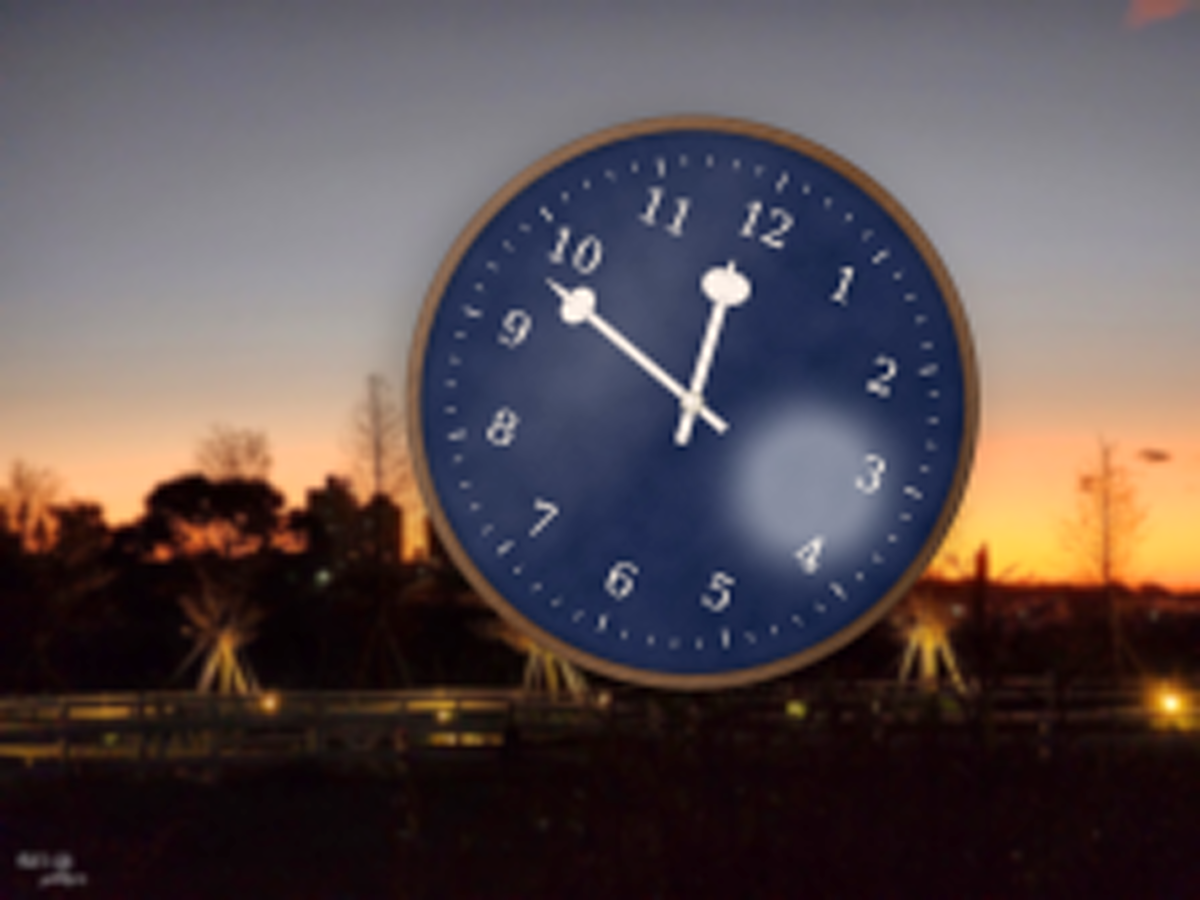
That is 11:48
